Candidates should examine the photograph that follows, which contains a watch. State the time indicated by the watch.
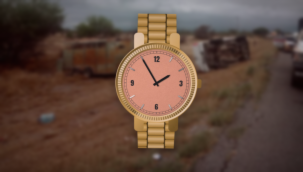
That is 1:55
